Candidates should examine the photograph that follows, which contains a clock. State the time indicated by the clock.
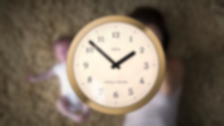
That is 1:52
